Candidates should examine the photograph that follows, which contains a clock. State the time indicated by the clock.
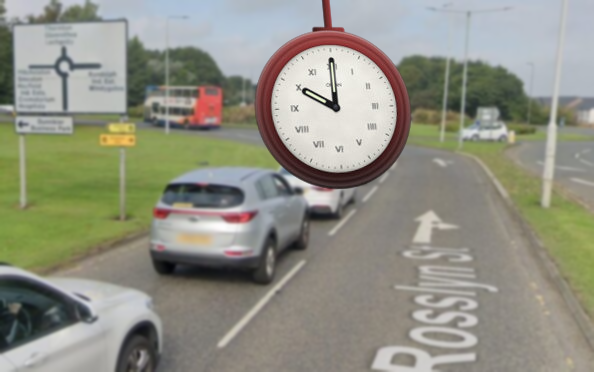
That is 10:00
